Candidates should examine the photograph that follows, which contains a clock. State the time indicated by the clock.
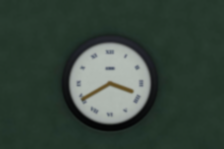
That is 3:40
